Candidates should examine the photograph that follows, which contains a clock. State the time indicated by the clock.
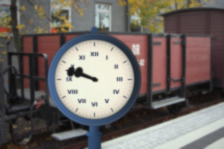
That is 9:48
